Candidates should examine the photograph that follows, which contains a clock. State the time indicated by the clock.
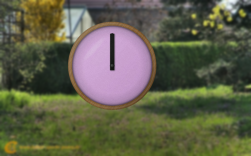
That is 12:00
